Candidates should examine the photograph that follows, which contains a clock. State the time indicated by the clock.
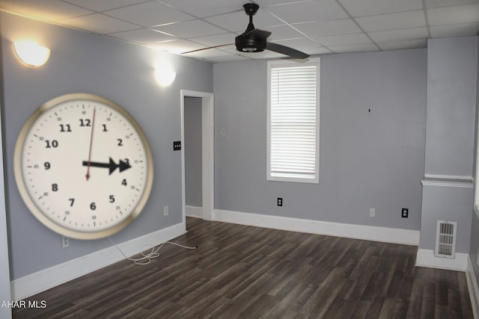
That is 3:16:02
